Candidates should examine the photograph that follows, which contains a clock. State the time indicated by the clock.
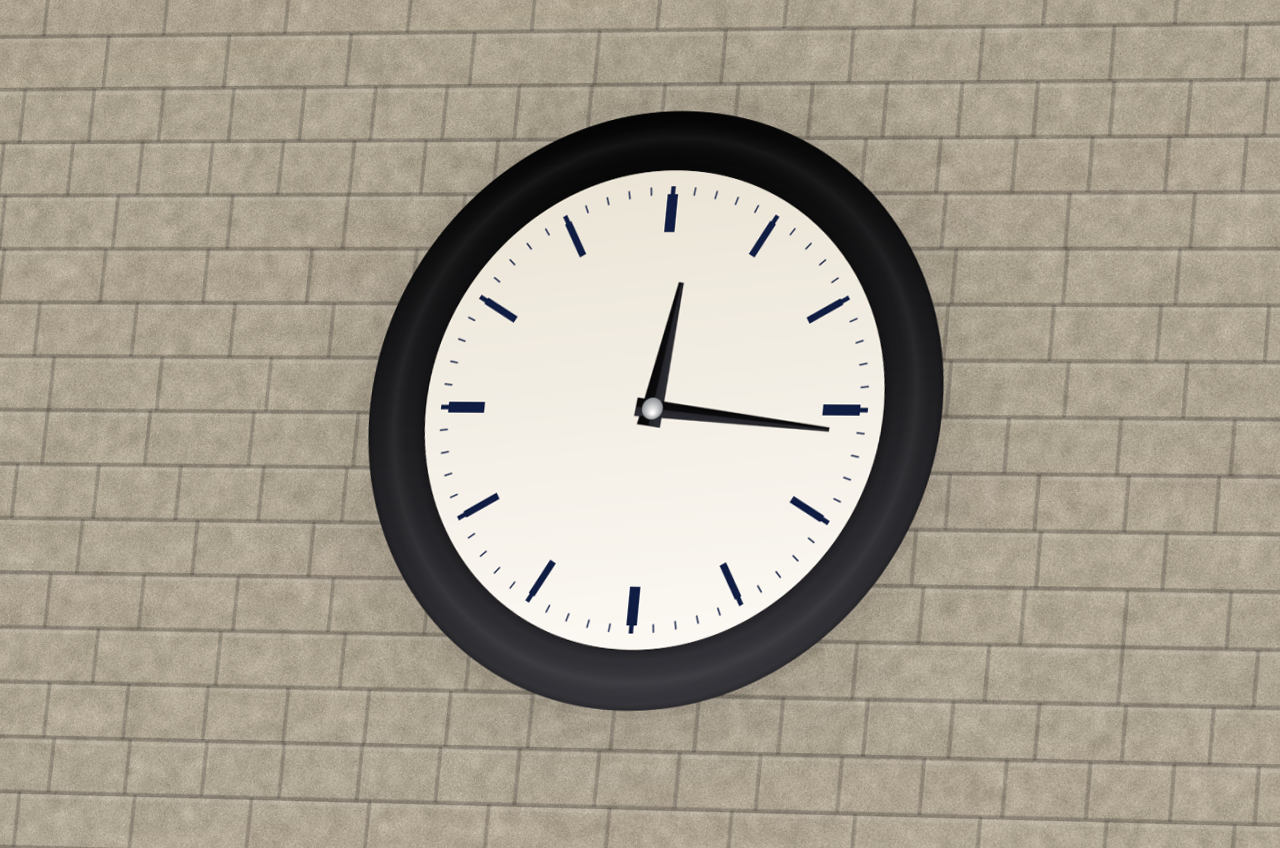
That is 12:16
